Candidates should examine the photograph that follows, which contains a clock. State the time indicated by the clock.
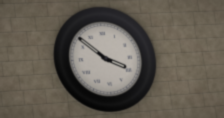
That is 3:52
